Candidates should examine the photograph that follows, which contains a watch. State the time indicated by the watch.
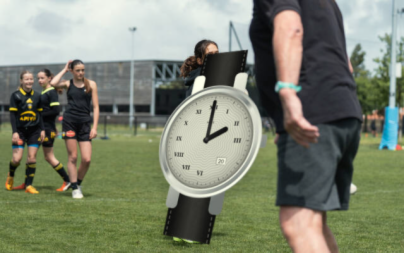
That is 2:00
